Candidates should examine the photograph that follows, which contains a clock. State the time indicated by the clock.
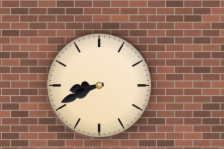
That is 8:41
